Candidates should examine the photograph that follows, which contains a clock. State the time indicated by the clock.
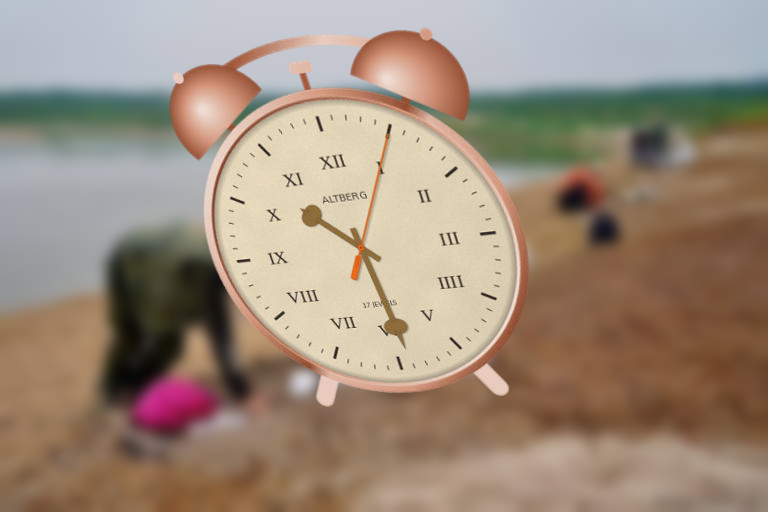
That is 10:29:05
